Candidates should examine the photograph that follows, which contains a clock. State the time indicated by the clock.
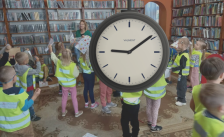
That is 9:09
